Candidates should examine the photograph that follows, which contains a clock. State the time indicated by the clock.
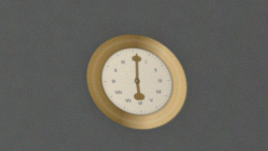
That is 6:01
